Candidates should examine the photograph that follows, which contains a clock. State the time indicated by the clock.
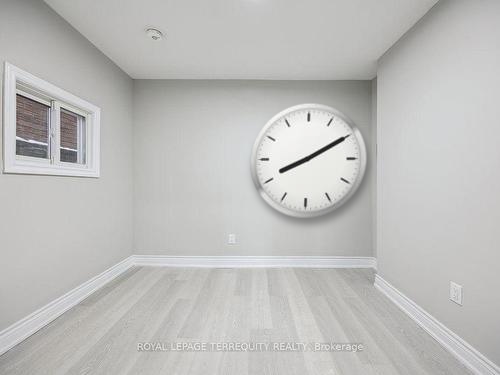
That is 8:10
